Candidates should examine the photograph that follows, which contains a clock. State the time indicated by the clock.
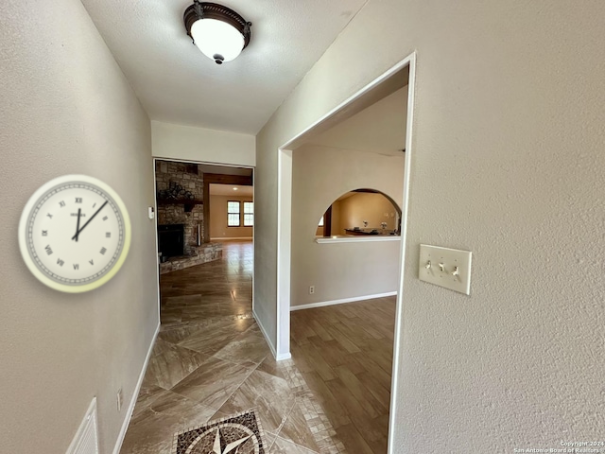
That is 12:07
